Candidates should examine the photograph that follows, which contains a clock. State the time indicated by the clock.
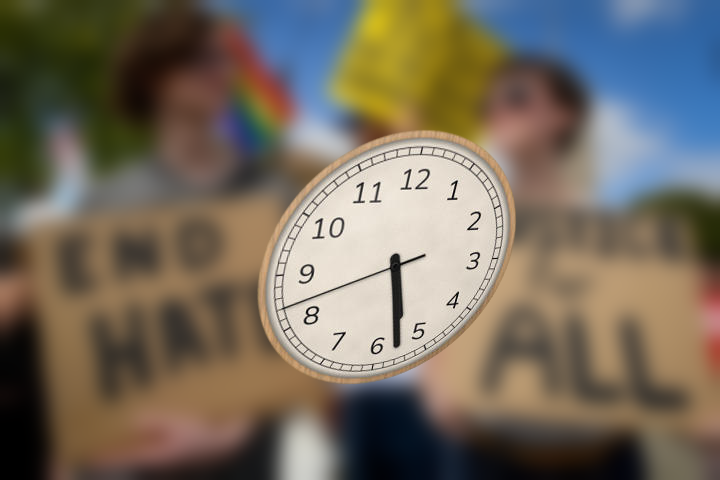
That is 5:27:42
